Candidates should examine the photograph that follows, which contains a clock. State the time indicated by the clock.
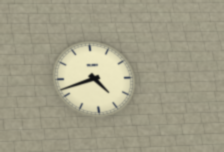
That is 4:42
